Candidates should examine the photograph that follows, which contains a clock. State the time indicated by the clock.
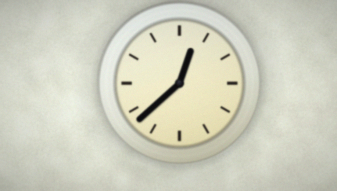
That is 12:38
